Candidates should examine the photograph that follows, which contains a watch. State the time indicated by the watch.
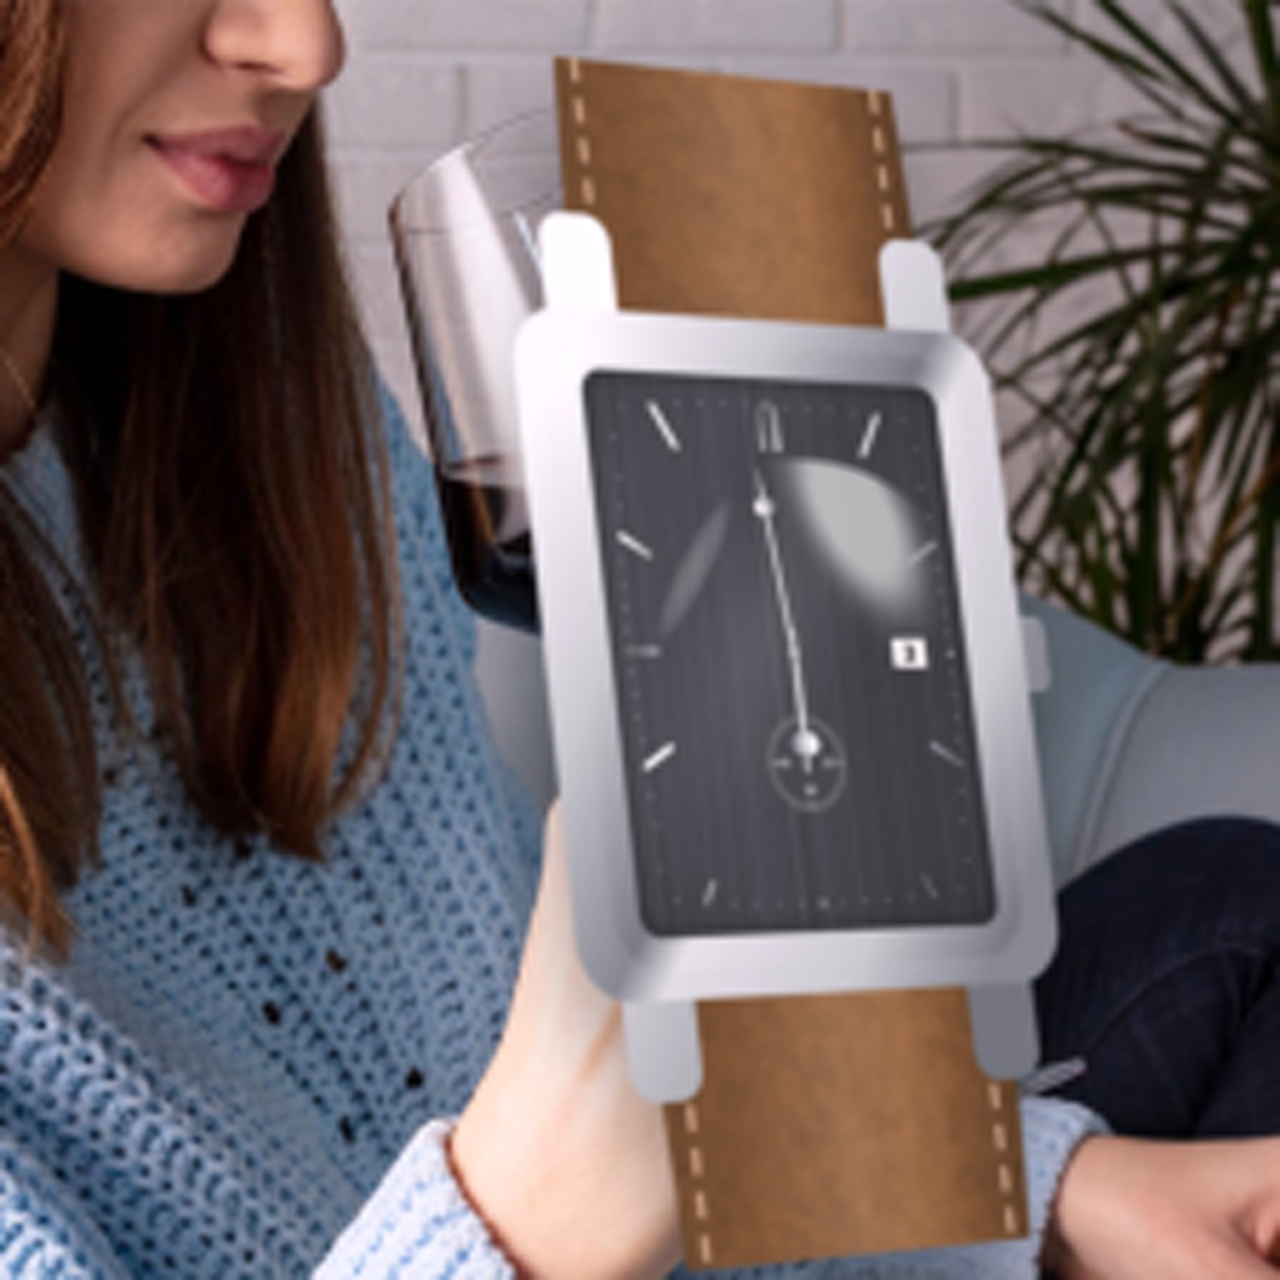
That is 5:59
